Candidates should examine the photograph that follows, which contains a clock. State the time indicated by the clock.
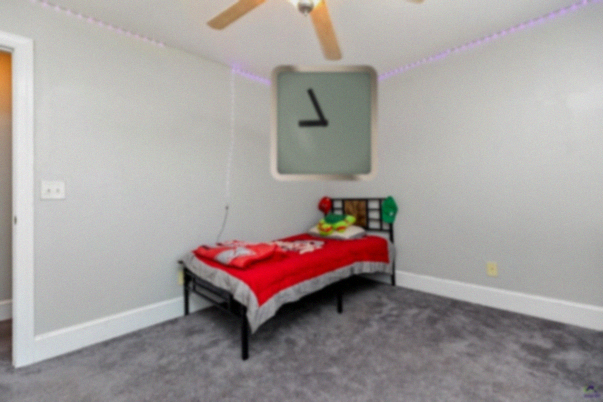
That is 8:56
